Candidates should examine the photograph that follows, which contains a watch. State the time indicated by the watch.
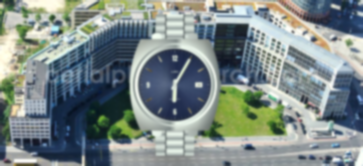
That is 6:05
